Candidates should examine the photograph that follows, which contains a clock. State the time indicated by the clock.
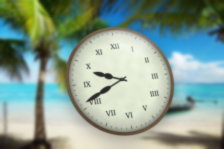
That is 9:41
